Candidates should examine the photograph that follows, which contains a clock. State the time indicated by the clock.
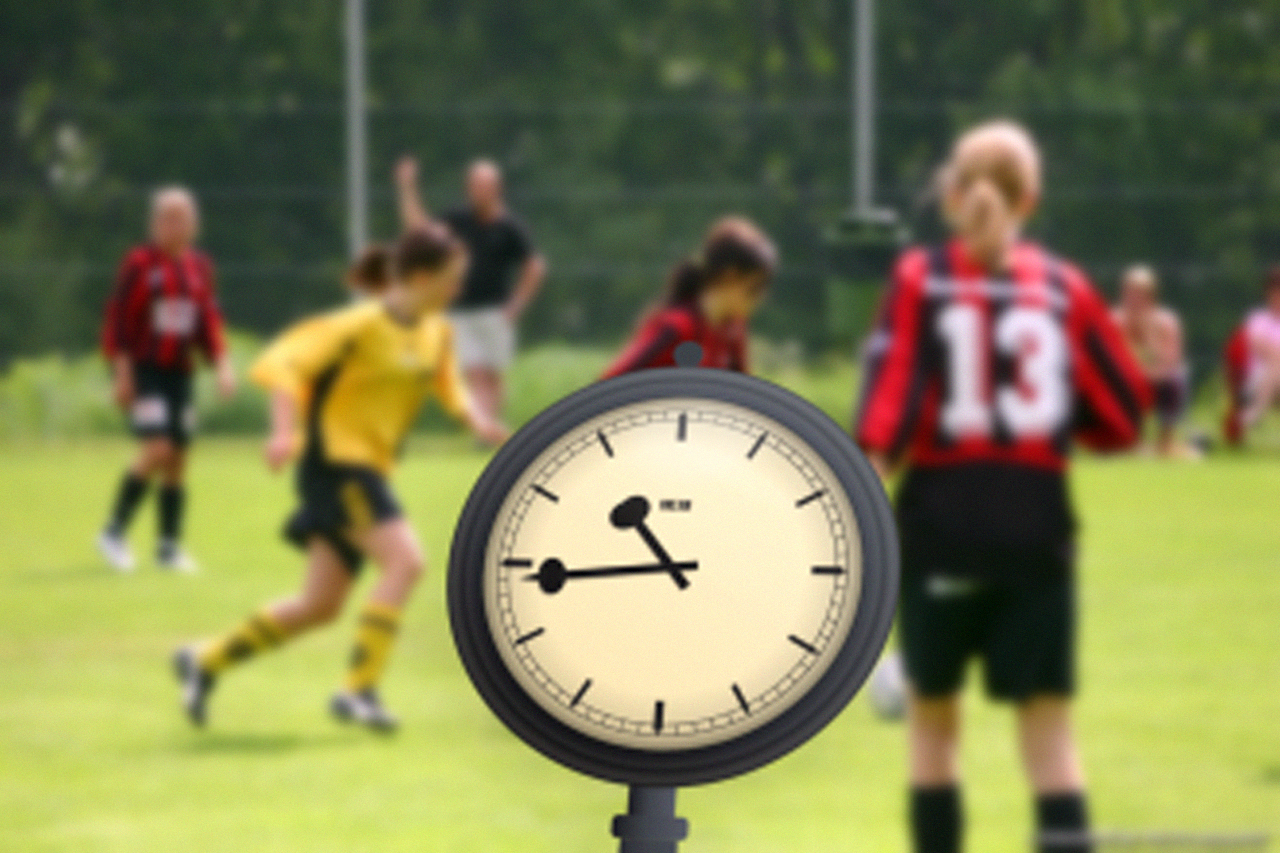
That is 10:44
